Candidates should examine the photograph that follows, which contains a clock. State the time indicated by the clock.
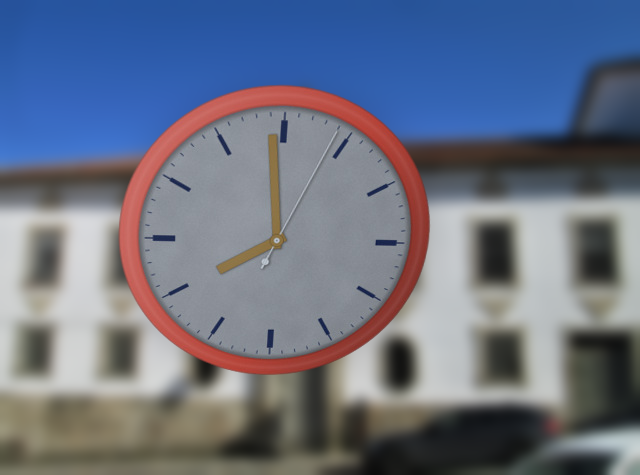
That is 7:59:04
